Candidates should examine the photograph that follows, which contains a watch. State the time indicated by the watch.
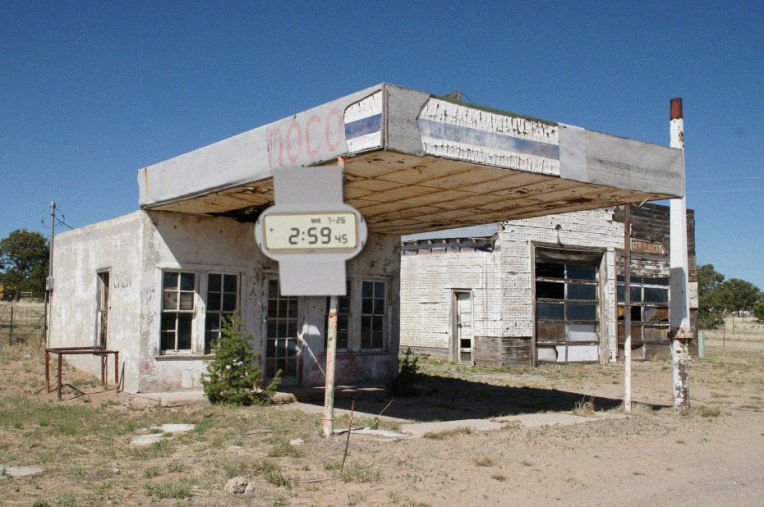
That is 2:59
